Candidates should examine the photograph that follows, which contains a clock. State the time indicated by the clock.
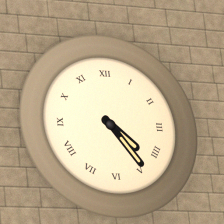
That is 4:24
